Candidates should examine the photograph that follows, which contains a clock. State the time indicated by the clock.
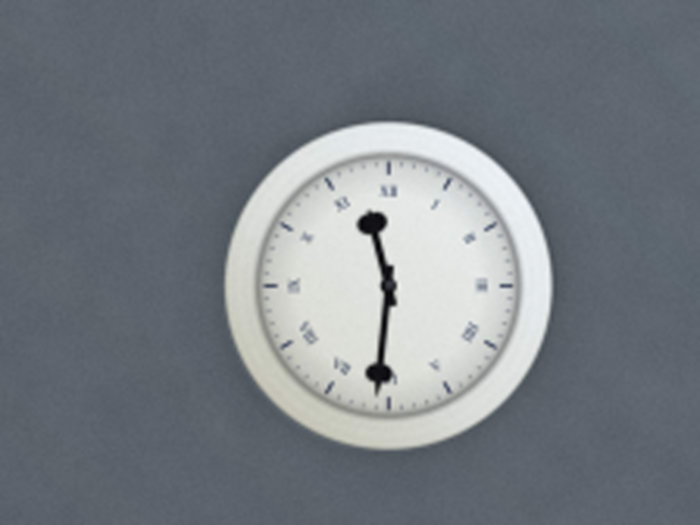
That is 11:31
